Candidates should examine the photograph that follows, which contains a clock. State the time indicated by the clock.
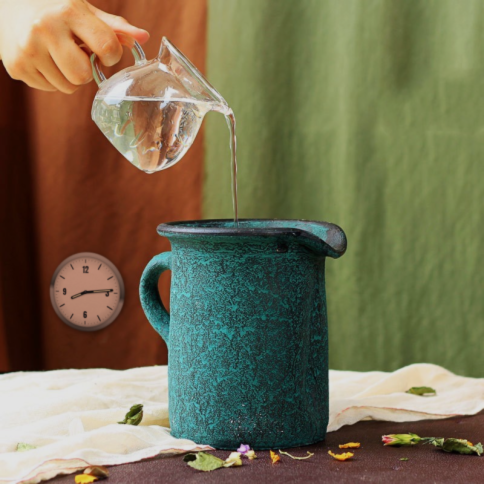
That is 8:14
